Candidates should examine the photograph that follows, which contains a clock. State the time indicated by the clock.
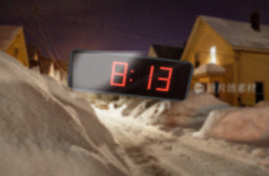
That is 8:13
